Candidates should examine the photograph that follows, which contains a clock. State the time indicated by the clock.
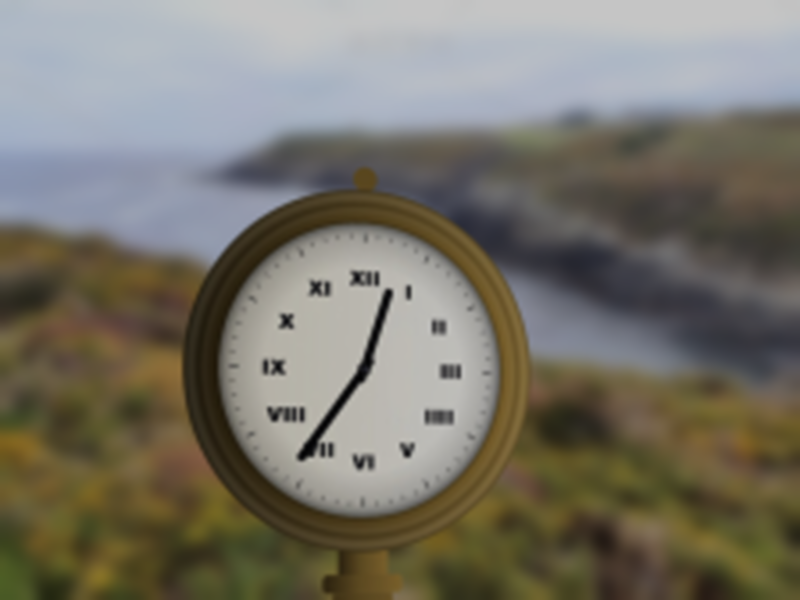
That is 12:36
